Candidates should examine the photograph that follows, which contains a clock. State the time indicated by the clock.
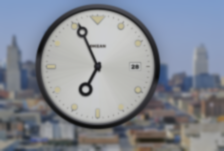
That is 6:56
